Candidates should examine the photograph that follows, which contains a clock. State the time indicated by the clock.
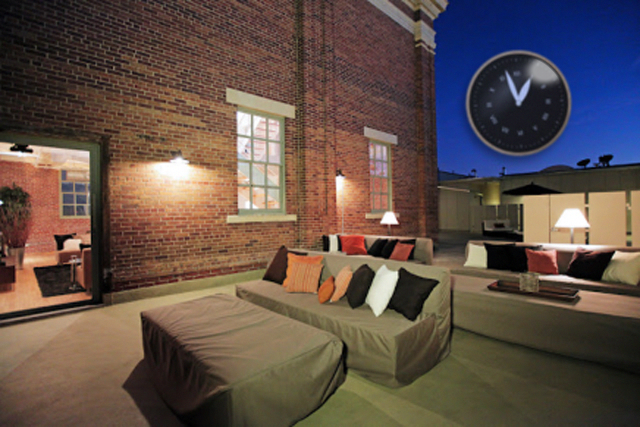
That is 12:57
